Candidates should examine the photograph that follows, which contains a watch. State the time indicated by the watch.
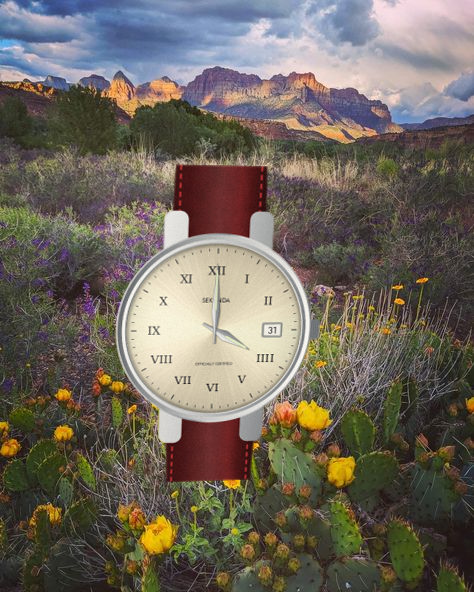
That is 4:00
